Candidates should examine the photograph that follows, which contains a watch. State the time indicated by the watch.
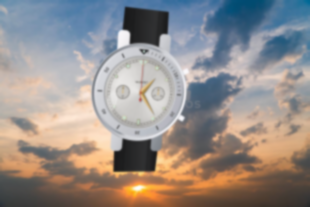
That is 1:24
